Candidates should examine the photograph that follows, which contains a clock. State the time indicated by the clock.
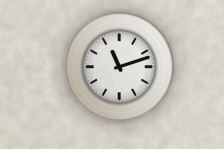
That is 11:12
